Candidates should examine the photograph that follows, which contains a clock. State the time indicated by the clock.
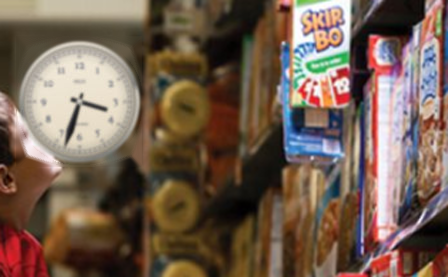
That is 3:33
